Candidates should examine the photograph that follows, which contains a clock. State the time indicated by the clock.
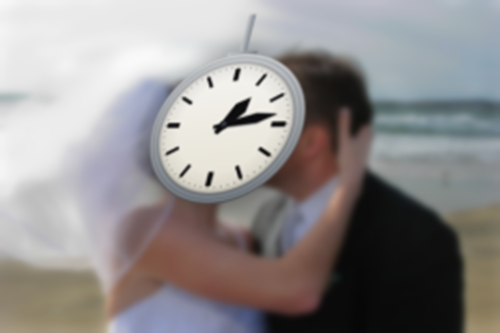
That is 1:13
